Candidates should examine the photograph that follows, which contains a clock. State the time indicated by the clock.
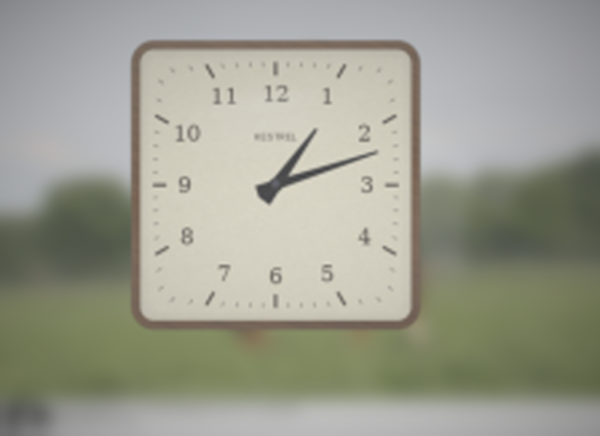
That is 1:12
